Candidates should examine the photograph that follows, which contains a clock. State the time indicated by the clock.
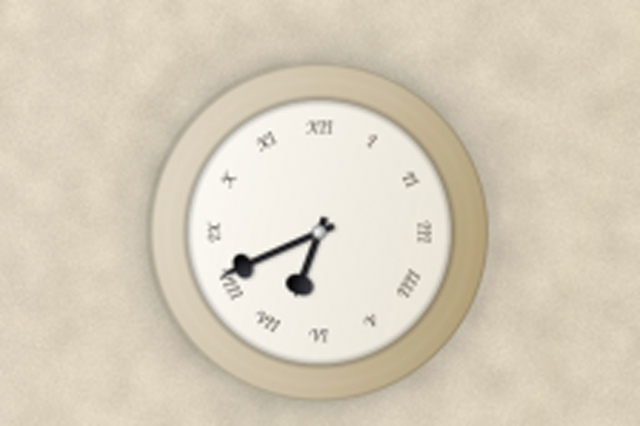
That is 6:41
